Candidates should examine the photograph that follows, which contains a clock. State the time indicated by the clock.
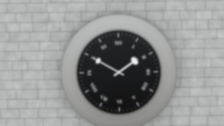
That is 1:50
